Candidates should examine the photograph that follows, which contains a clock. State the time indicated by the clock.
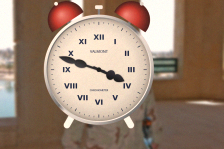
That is 3:48
